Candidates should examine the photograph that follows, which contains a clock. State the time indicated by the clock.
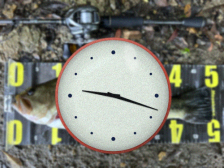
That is 9:18
